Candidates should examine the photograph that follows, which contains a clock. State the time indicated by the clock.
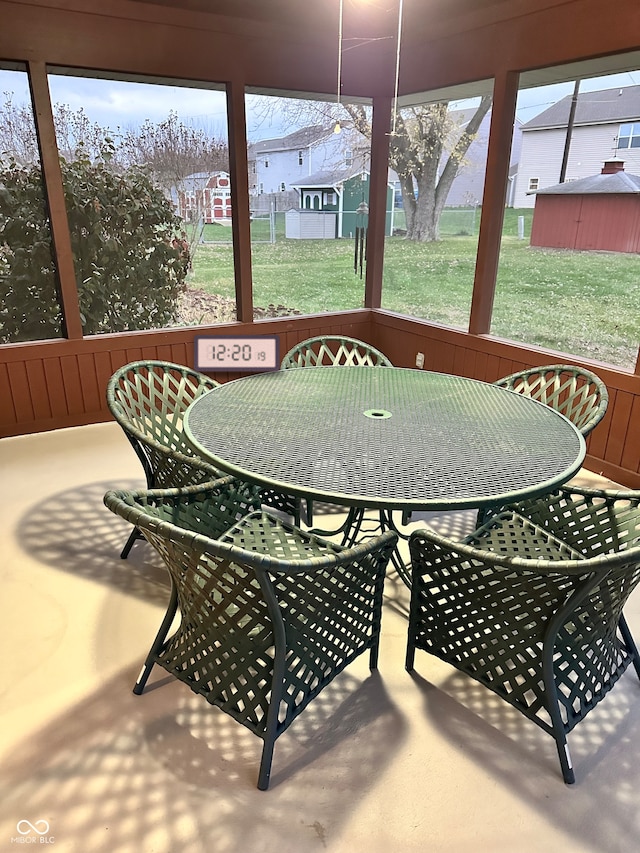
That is 12:20:19
